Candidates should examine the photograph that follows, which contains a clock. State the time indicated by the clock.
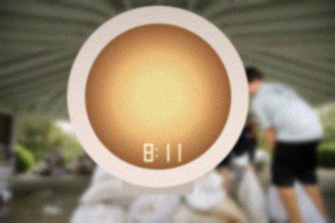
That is 8:11
